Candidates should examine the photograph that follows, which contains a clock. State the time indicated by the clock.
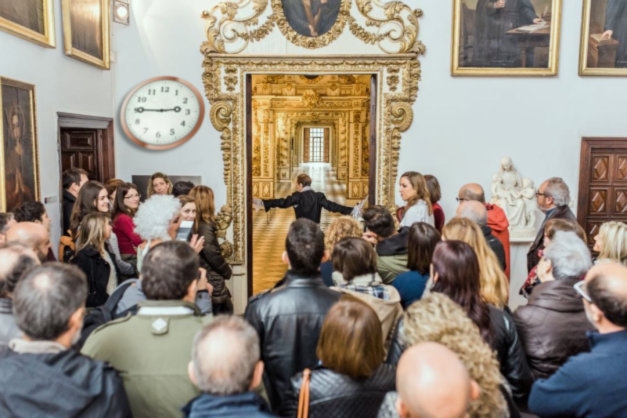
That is 2:45
